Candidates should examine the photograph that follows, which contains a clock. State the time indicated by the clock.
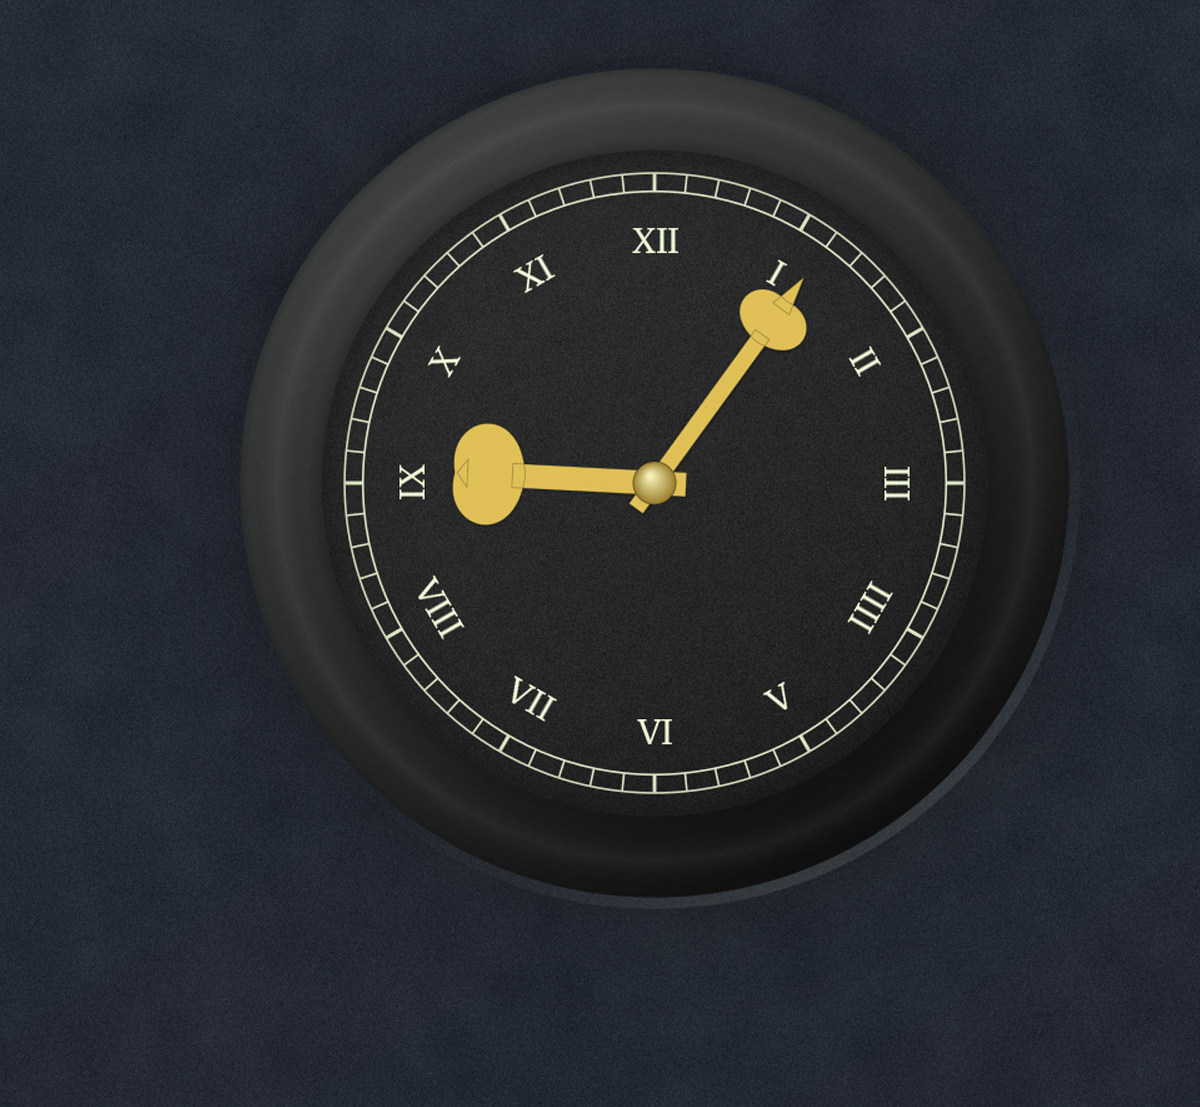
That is 9:06
